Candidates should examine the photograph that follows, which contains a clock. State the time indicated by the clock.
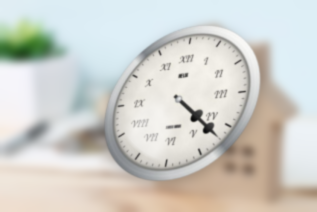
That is 4:22
